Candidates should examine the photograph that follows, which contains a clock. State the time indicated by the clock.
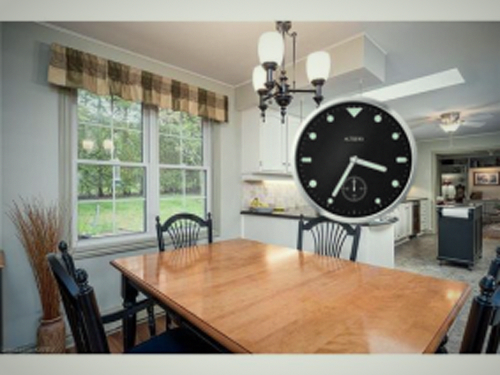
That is 3:35
